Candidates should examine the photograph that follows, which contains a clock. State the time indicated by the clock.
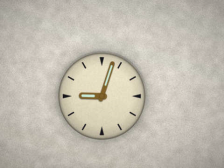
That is 9:03
